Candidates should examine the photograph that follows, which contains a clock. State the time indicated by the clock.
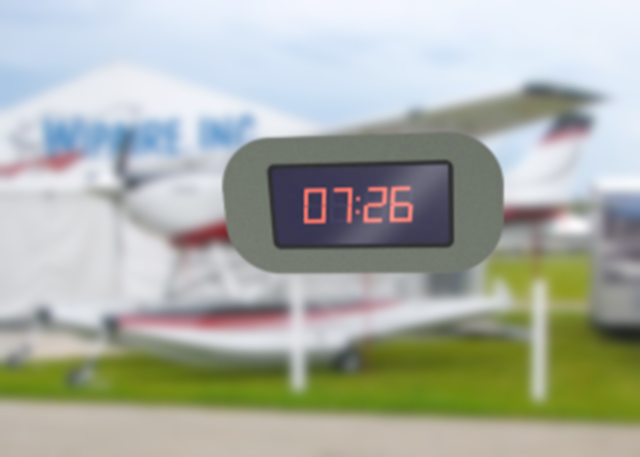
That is 7:26
